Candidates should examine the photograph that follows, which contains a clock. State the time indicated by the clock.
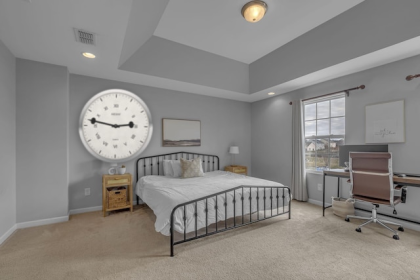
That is 2:47
